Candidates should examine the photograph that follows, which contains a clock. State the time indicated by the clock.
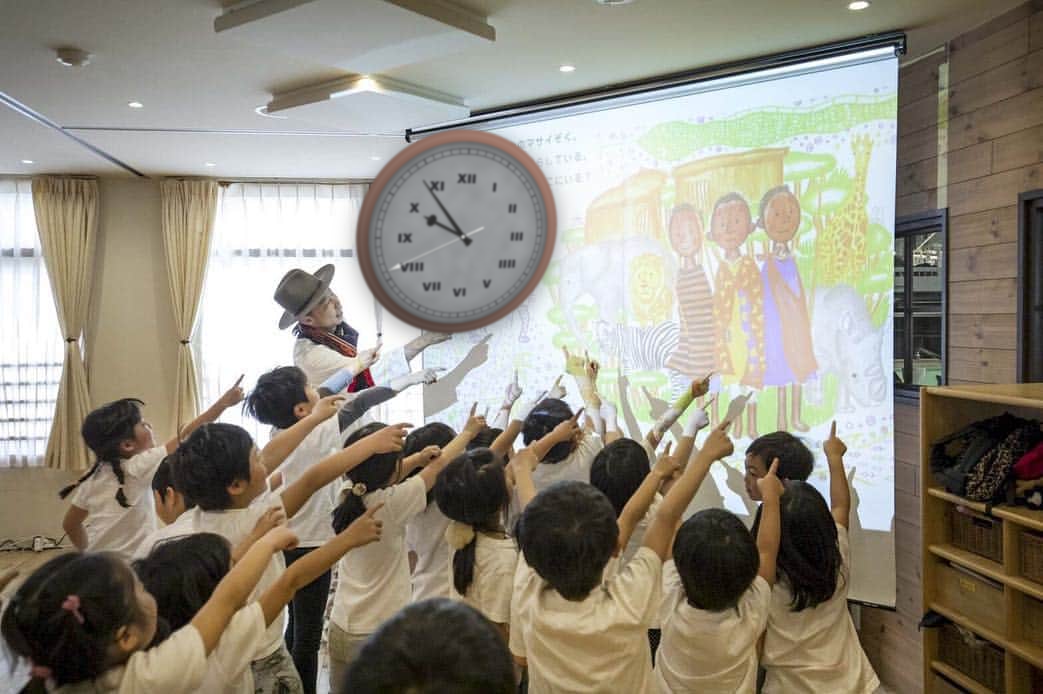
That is 9:53:41
